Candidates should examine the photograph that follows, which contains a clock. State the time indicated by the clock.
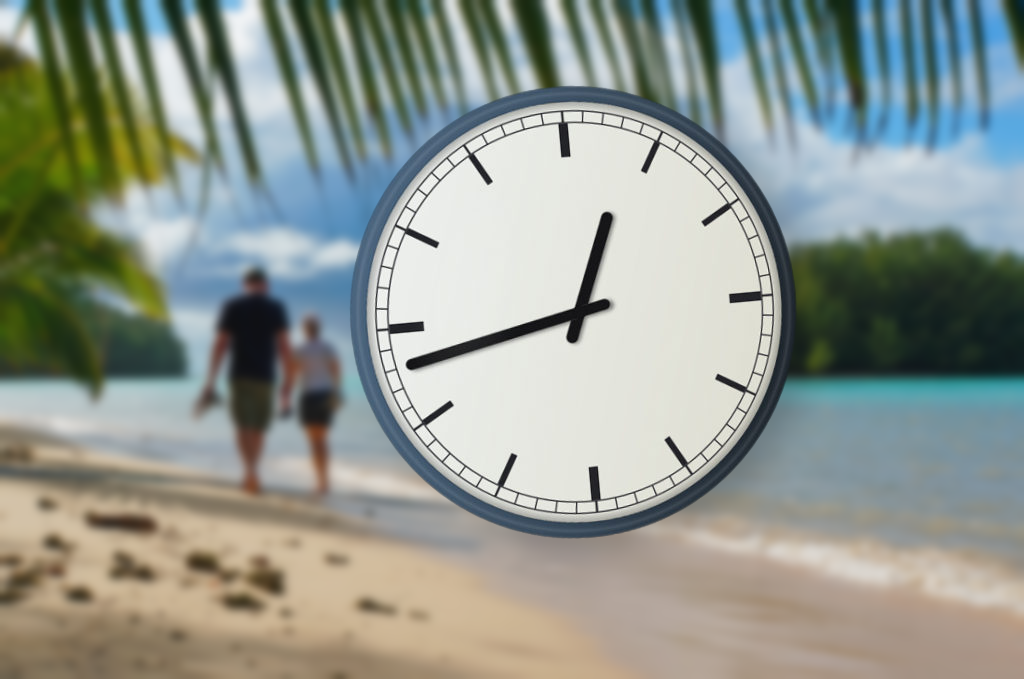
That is 12:43
